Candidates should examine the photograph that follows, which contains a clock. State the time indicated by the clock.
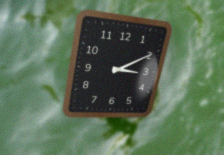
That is 3:10
